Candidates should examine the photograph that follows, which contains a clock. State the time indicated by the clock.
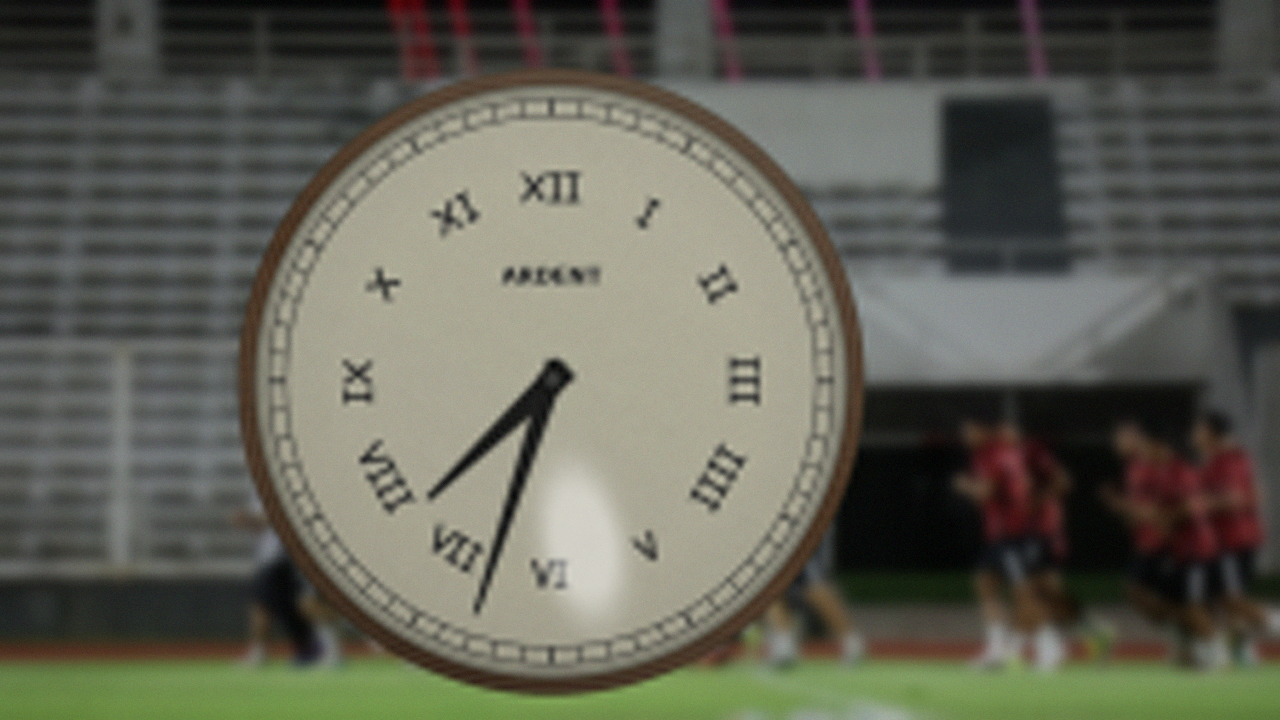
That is 7:33
